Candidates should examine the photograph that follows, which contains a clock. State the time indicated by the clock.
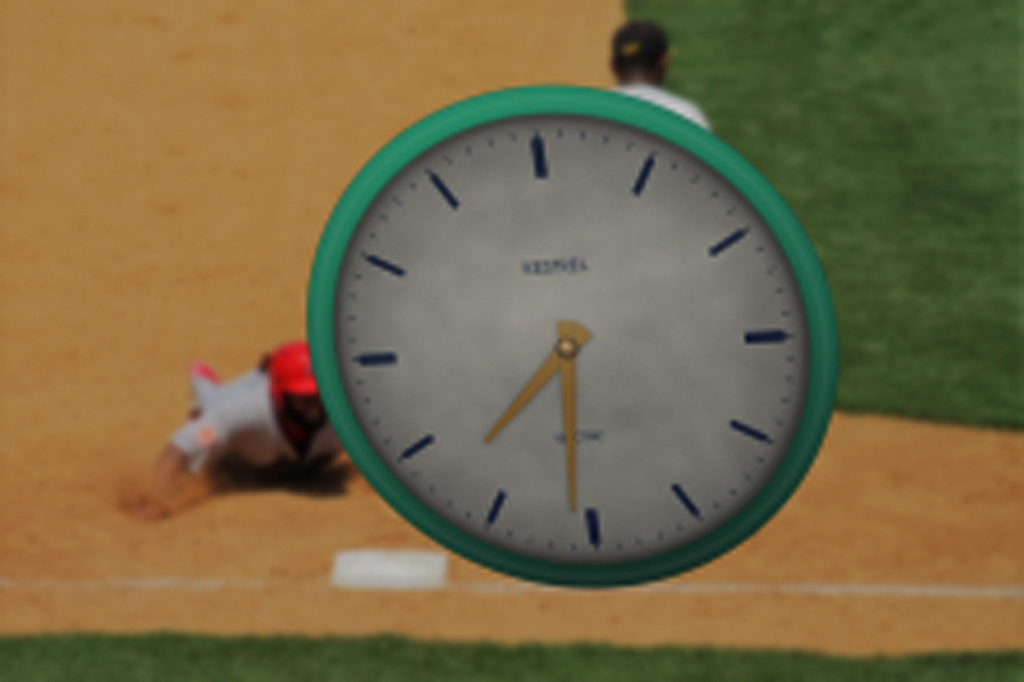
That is 7:31
